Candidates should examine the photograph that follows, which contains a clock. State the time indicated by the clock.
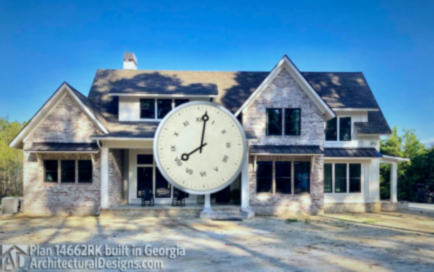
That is 8:02
